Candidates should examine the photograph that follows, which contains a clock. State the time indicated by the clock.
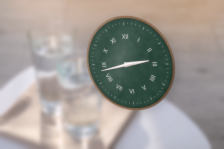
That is 2:43
